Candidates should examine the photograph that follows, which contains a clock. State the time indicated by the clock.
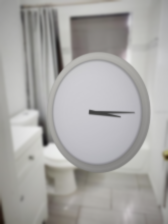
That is 3:15
